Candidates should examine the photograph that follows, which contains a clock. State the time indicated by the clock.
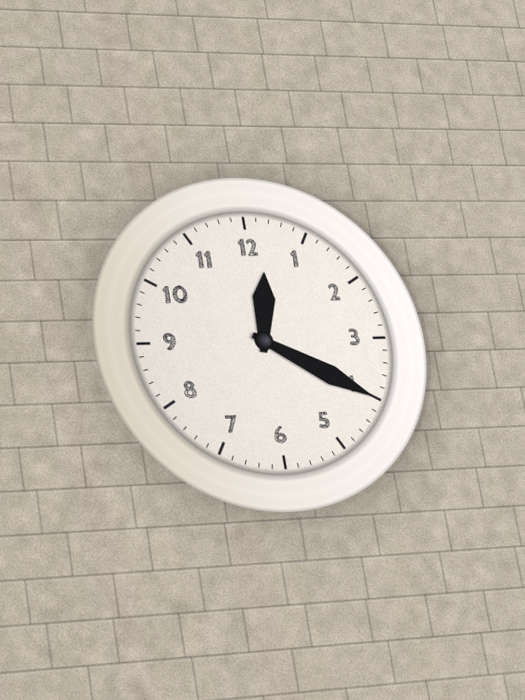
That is 12:20
